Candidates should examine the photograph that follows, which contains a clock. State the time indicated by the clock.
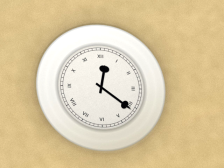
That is 12:21
